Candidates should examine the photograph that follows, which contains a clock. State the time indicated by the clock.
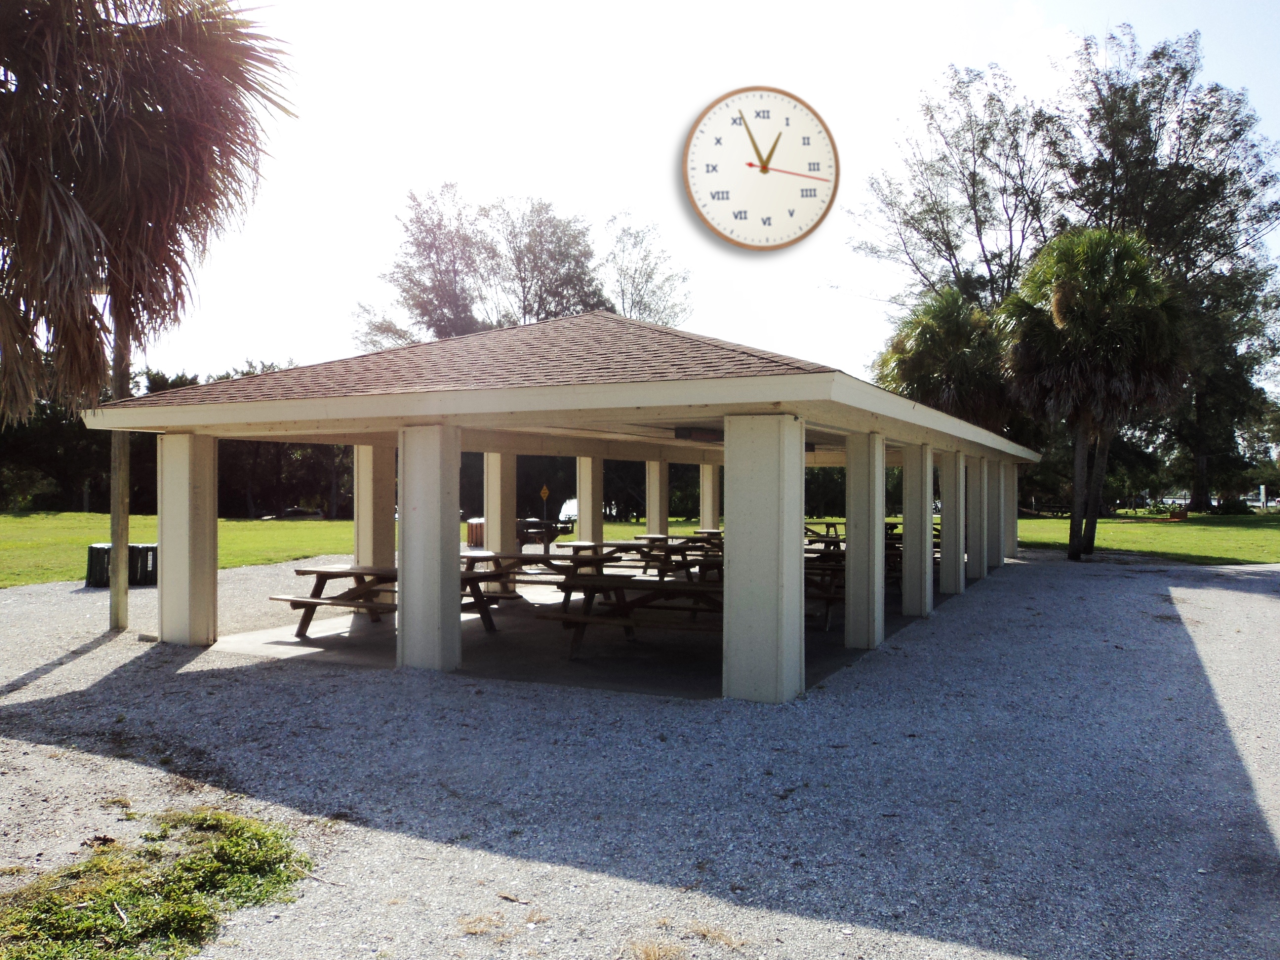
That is 12:56:17
